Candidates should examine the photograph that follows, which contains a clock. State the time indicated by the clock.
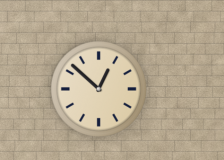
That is 12:52
